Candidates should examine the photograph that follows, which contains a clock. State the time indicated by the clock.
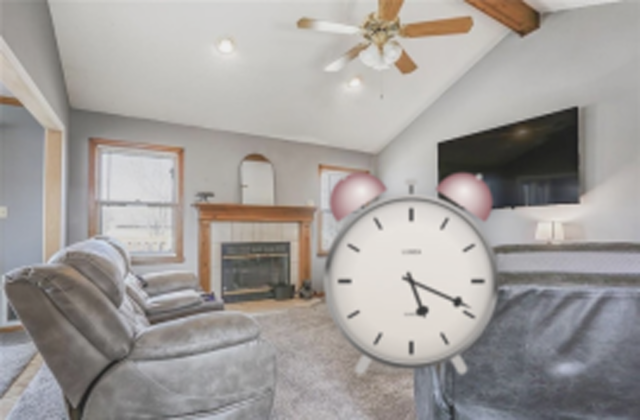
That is 5:19
